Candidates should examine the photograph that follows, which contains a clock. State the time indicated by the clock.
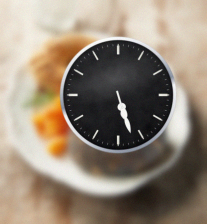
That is 5:27
